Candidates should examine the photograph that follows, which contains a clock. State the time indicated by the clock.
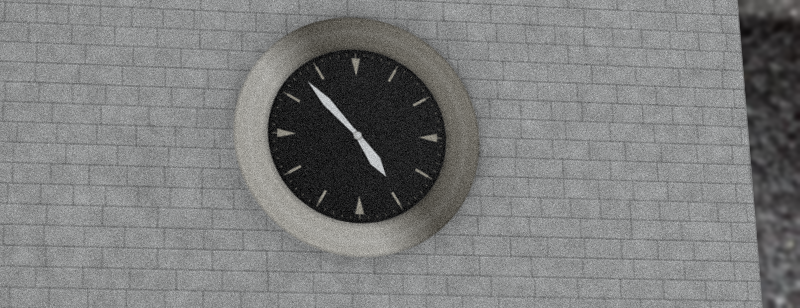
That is 4:53
